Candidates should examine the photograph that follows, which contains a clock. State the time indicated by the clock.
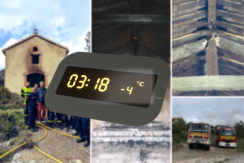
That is 3:18
